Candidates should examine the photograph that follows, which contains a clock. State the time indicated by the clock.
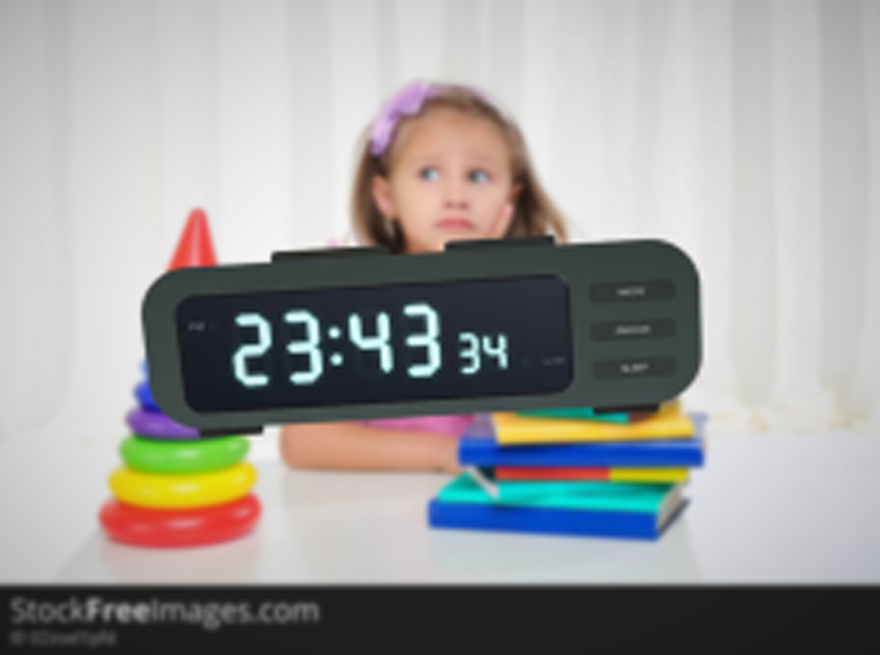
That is 23:43:34
